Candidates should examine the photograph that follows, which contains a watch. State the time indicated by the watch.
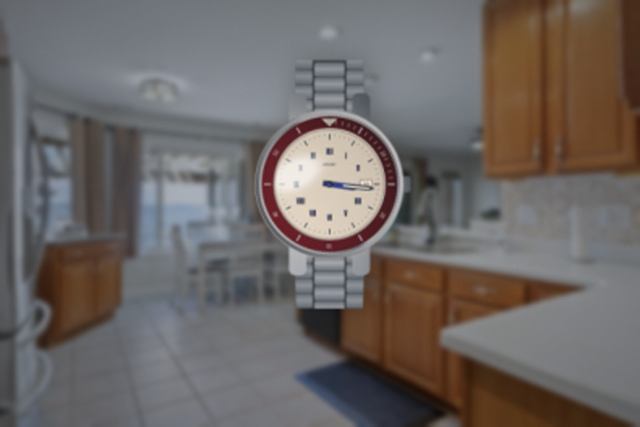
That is 3:16
